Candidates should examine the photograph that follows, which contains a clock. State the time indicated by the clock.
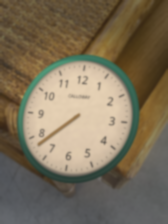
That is 7:38
